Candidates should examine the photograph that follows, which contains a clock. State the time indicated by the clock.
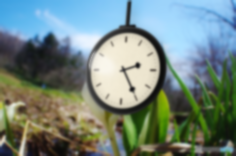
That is 2:25
